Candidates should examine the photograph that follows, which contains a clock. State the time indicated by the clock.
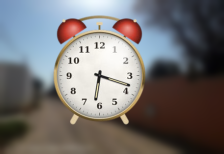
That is 6:18
